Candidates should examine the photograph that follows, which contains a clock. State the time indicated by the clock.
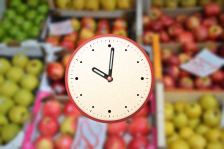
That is 10:01
